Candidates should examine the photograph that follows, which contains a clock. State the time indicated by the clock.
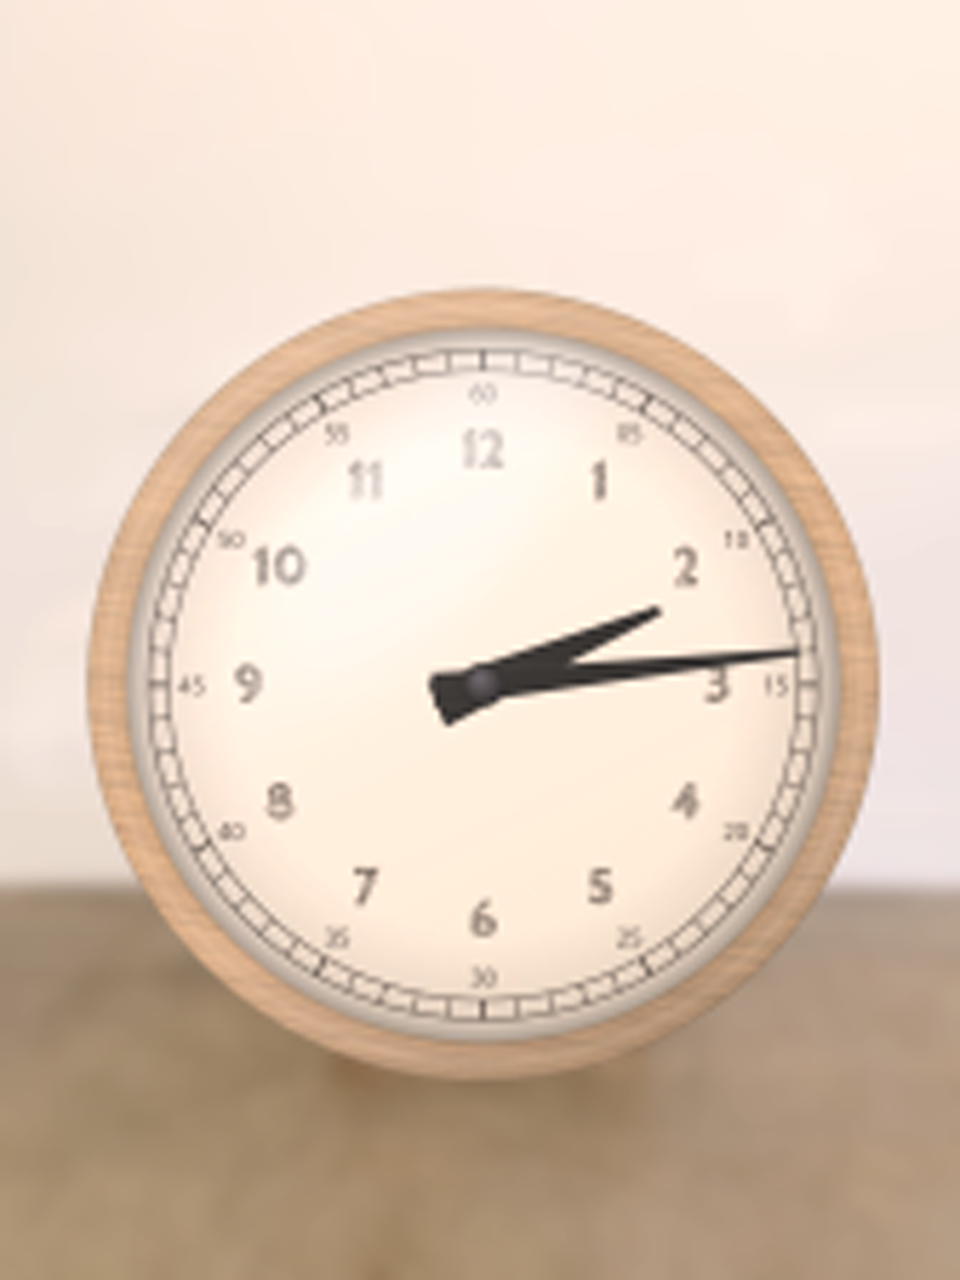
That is 2:14
